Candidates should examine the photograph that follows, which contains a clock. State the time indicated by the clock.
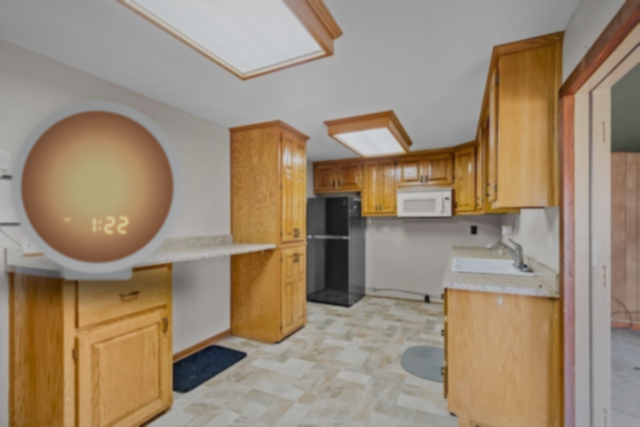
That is 1:22
